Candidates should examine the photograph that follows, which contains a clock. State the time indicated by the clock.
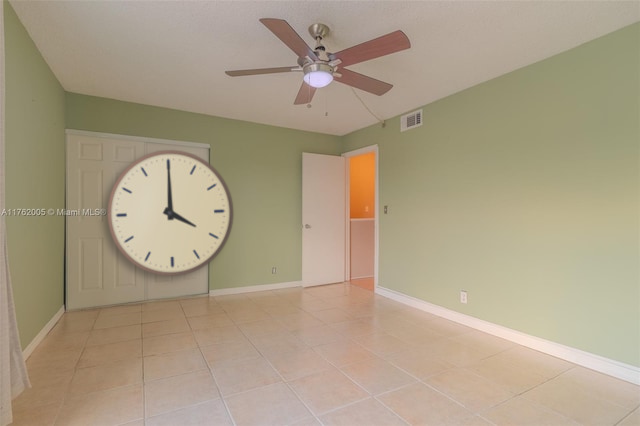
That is 4:00
